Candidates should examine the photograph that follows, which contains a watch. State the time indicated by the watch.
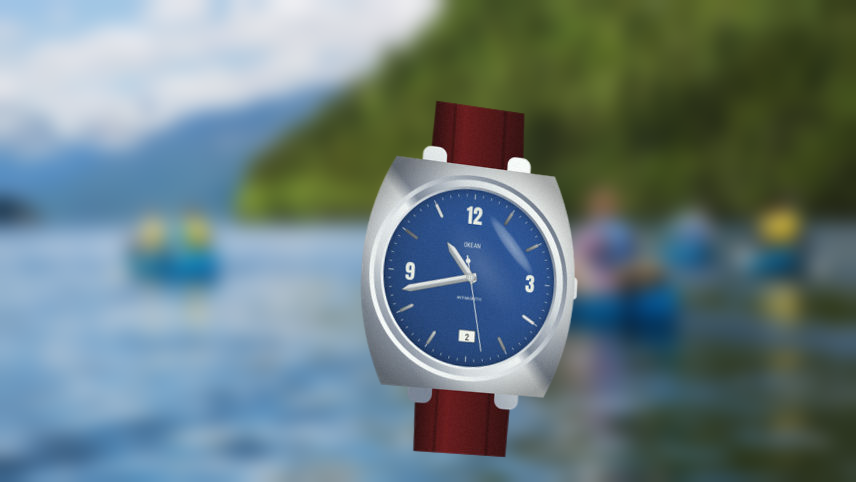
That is 10:42:28
